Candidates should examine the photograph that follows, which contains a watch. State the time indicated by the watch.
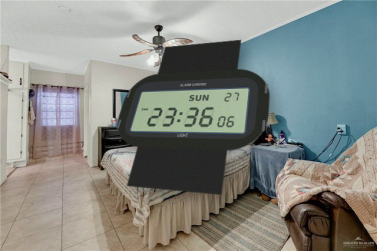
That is 23:36:06
